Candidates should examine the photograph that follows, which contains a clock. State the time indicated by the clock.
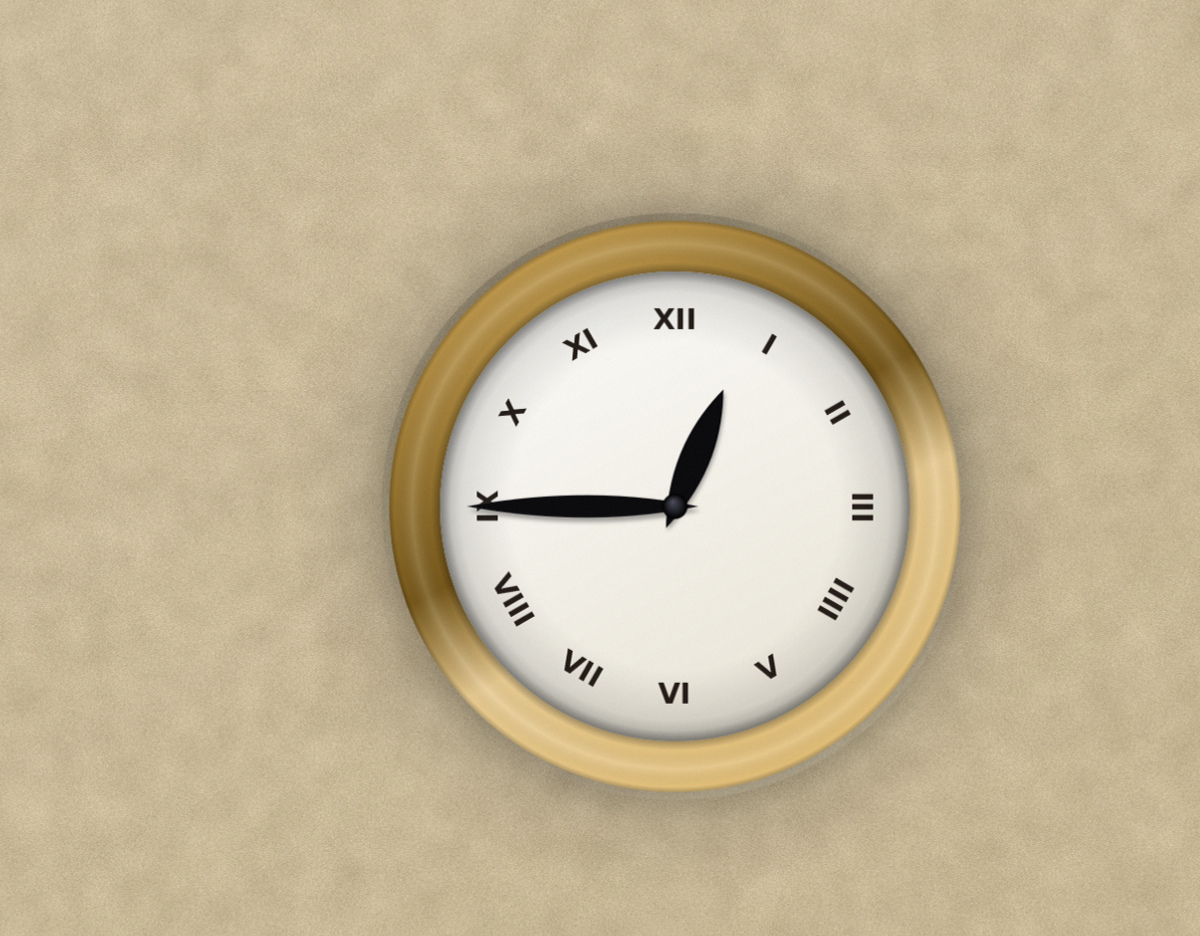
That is 12:45
